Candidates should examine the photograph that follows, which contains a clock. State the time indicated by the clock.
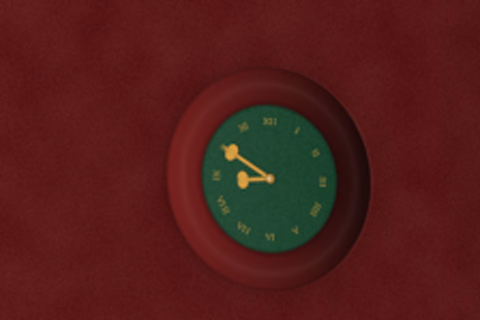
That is 8:50
